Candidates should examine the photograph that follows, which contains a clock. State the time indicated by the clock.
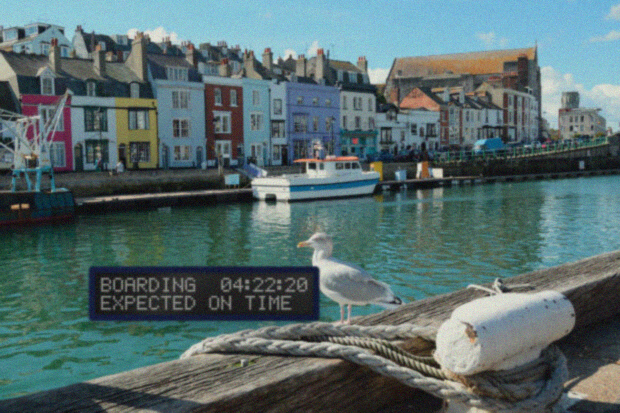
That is 4:22:20
